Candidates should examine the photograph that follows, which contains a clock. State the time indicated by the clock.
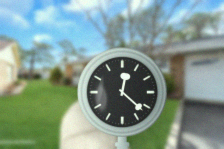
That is 12:22
